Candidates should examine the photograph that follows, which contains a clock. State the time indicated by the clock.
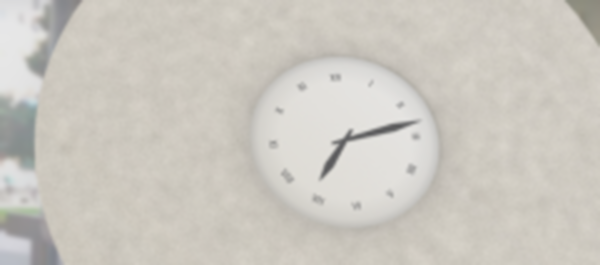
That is 7:13
